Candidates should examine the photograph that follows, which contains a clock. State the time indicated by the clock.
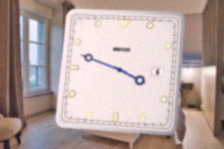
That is 3:48
